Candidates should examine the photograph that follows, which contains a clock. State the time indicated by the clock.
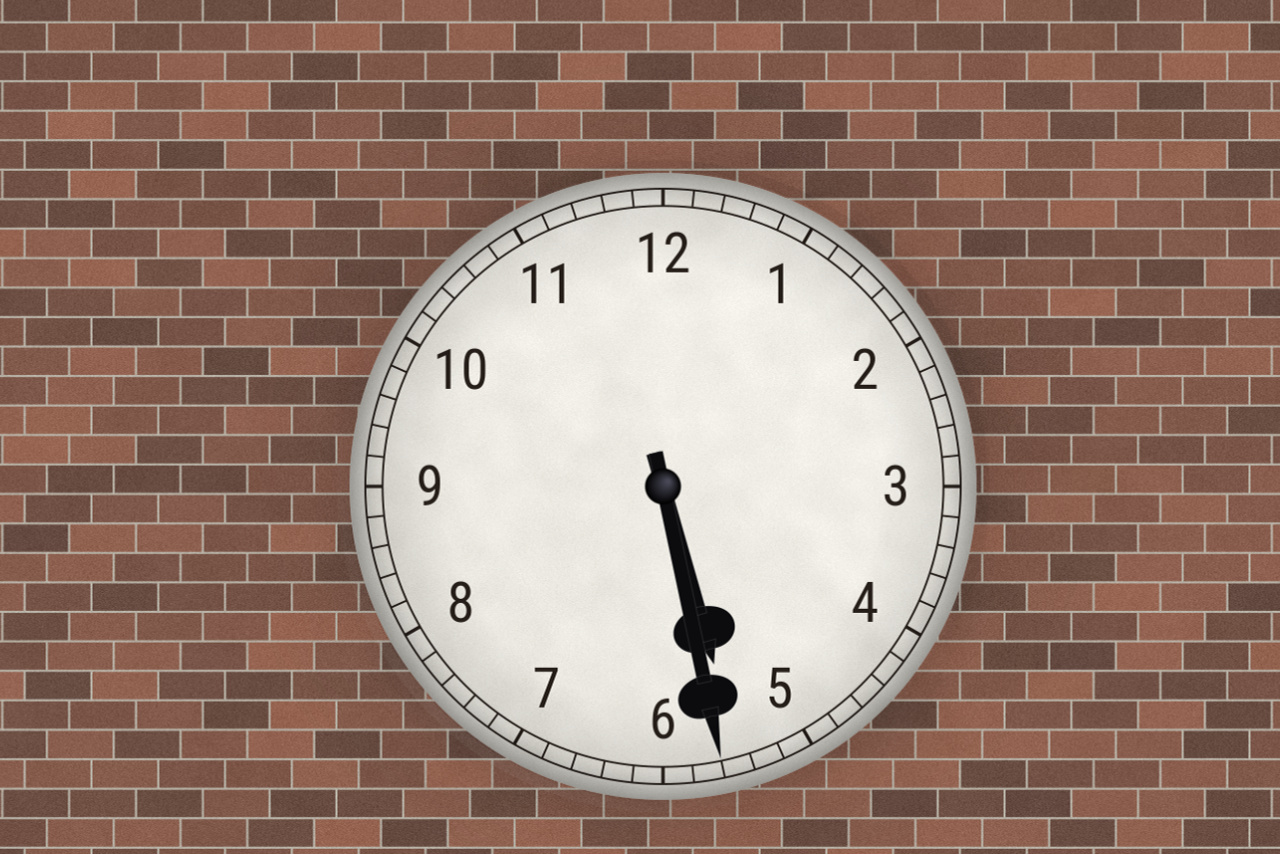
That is 5:28
